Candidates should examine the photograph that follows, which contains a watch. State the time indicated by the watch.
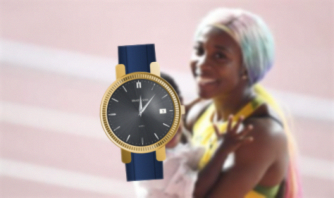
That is 12:07
